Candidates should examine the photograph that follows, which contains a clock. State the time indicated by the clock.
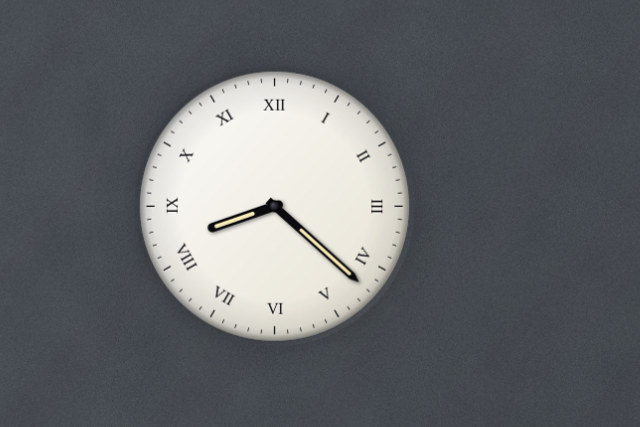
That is 8:22
